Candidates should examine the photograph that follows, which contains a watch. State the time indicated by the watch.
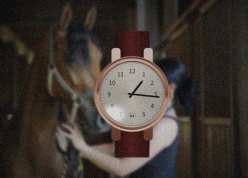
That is 1:16
